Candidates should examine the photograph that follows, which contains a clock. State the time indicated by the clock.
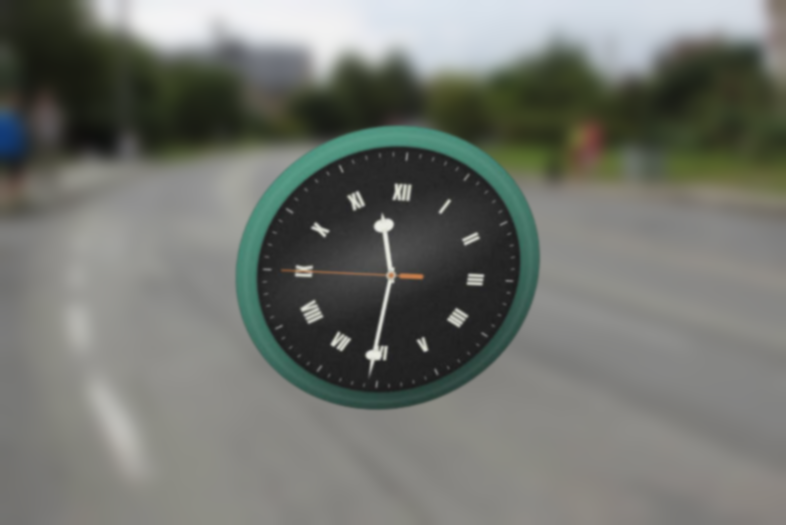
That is 11:30:45
